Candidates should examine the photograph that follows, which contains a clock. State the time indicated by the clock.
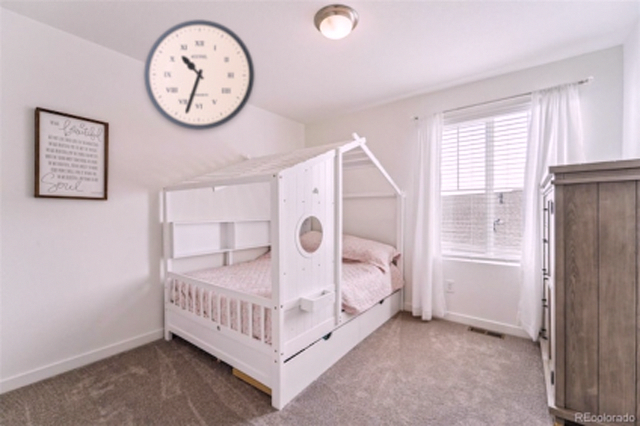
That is 10:33
